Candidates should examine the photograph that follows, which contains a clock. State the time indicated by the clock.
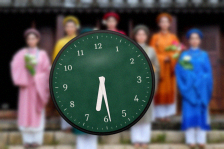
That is 6:29
